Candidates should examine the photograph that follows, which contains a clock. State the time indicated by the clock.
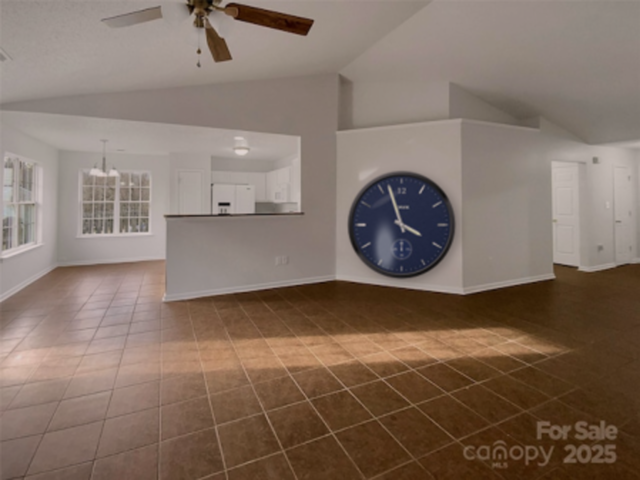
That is 3:57
